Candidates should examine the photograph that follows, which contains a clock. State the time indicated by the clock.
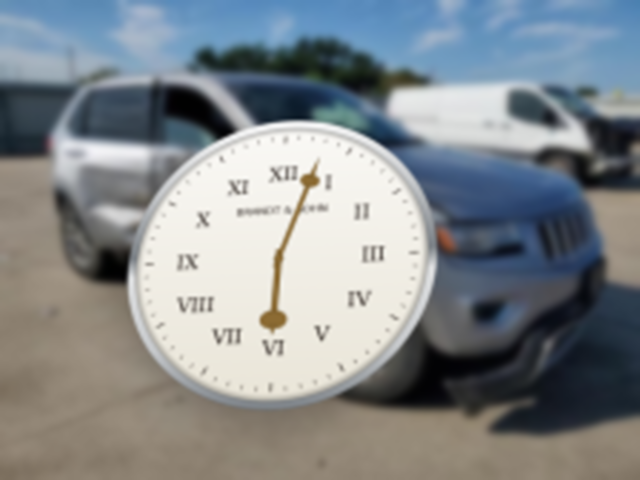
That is 6:03
